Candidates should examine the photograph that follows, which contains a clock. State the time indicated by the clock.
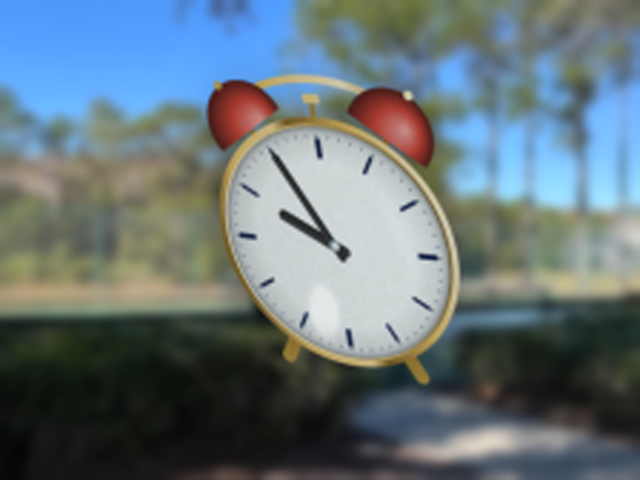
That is 9:55
